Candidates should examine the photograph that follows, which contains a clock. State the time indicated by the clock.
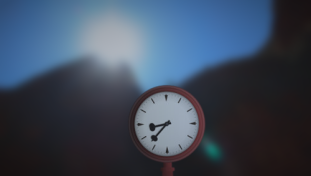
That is 8:37
